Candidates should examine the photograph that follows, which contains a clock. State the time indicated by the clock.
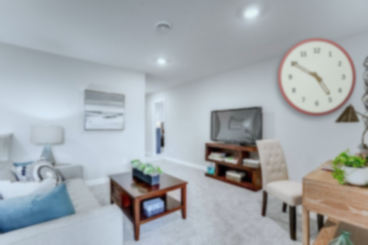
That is 4:50
